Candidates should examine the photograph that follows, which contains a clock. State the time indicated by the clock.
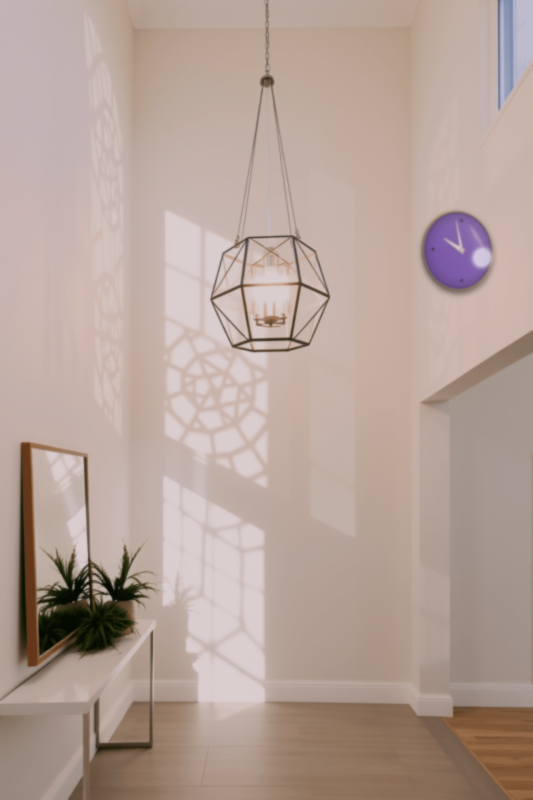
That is 9:58
